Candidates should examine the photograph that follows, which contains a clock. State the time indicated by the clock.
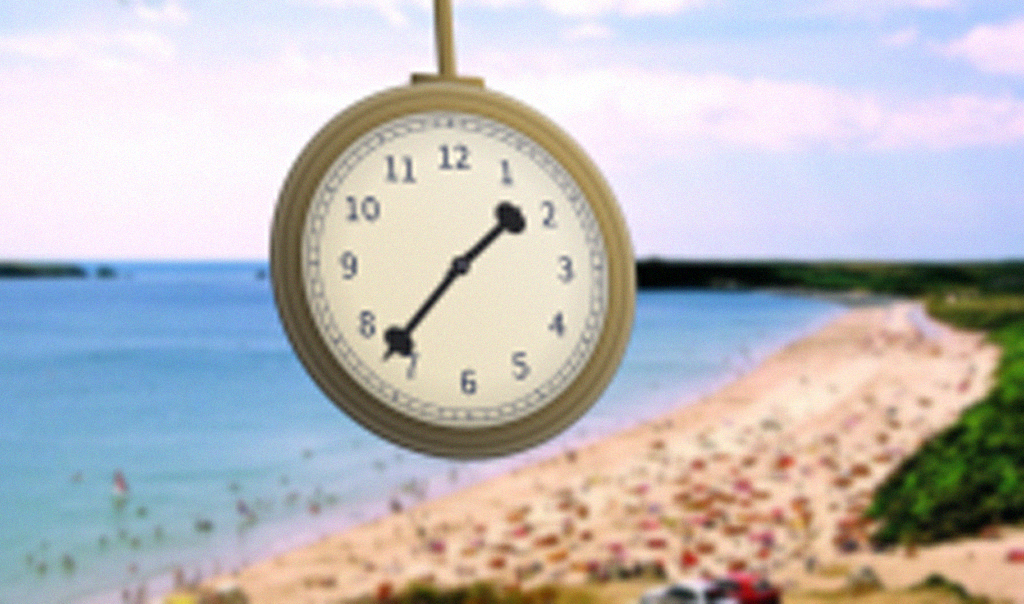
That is 1:37
